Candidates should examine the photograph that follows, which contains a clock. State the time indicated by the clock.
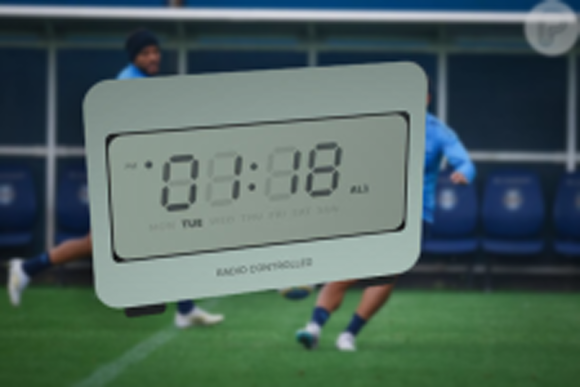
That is 1:18
